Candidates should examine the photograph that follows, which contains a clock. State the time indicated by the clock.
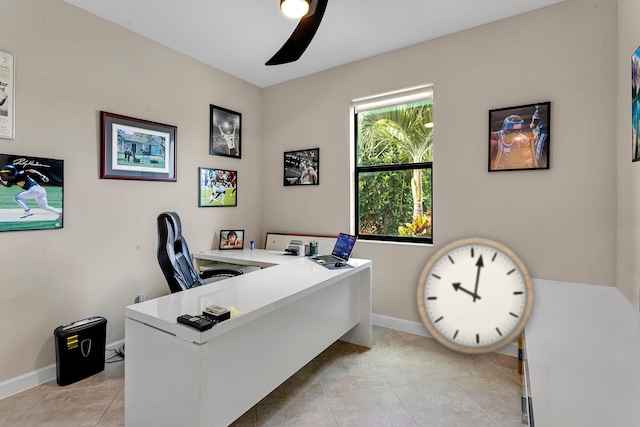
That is 10:02
